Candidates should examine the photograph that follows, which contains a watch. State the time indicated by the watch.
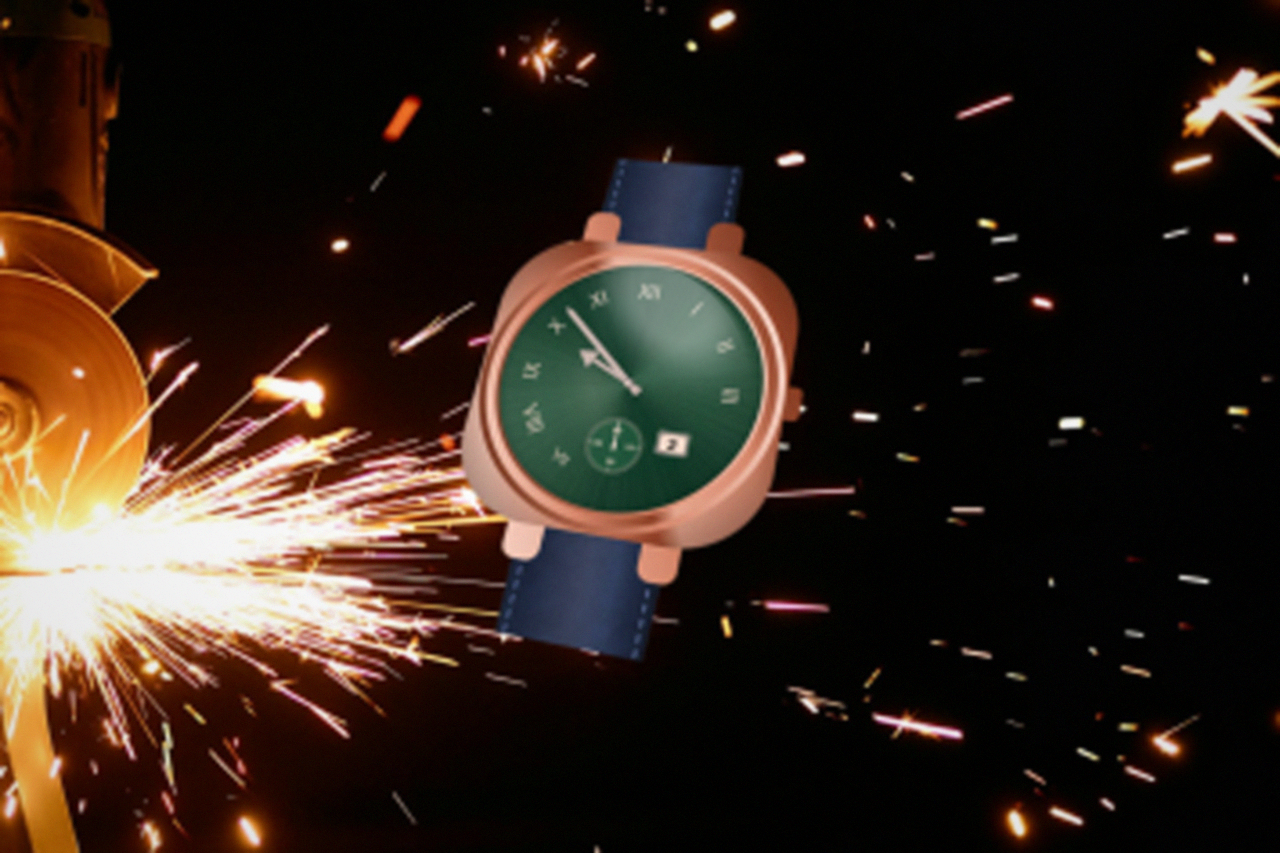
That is 9:52
